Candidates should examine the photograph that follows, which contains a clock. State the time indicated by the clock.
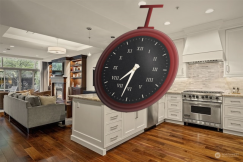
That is 7:32
